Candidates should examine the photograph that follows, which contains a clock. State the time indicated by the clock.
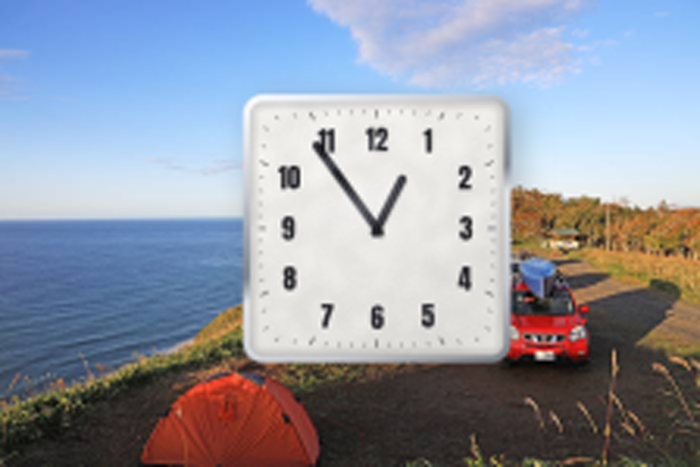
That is 12:54
